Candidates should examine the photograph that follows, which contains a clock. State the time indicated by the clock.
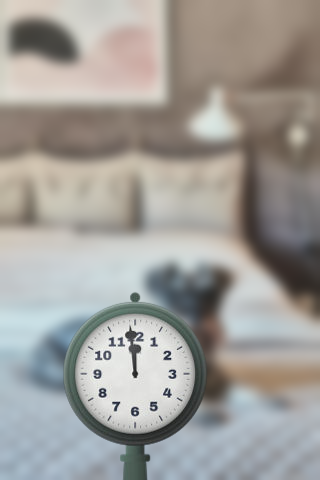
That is 11:59
